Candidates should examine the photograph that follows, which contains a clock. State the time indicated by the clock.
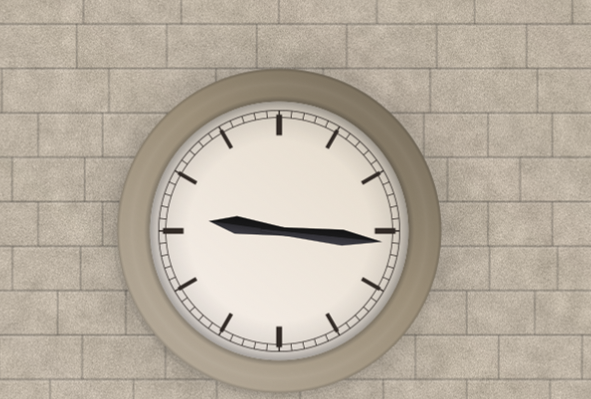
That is 9:16
